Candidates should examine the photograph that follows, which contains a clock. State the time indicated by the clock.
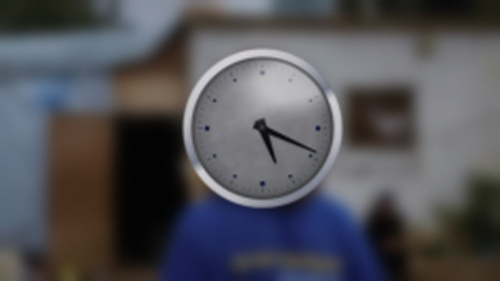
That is 5:19
